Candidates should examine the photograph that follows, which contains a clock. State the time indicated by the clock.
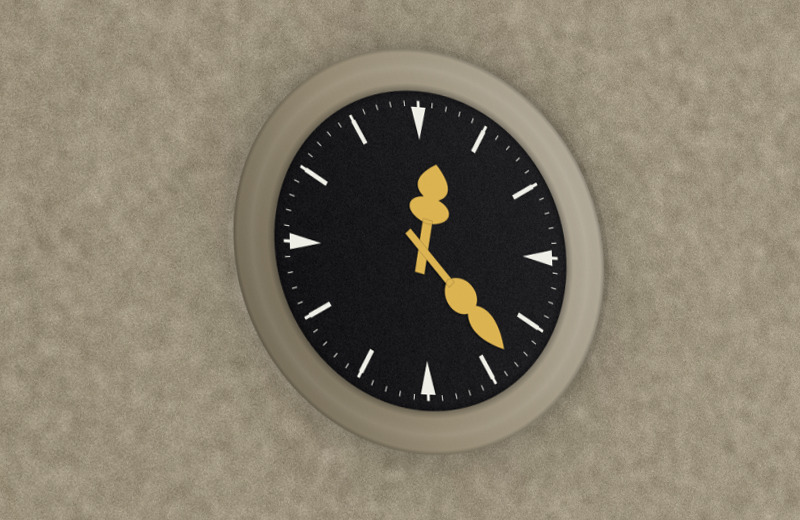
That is 12:23
